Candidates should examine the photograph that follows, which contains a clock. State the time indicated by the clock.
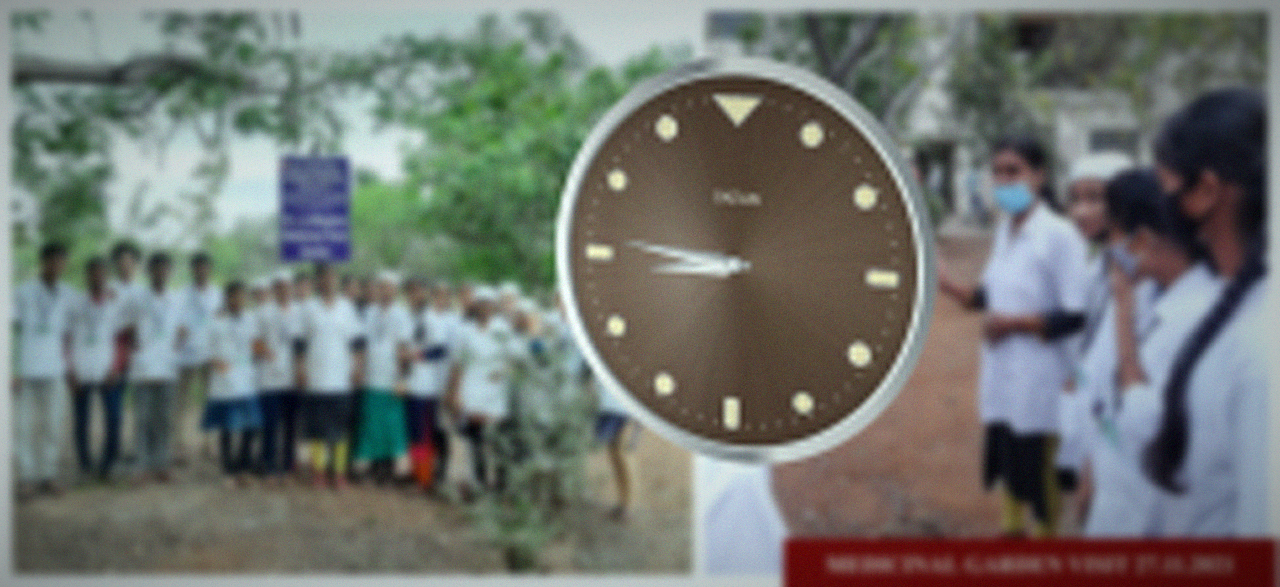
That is 8:46
